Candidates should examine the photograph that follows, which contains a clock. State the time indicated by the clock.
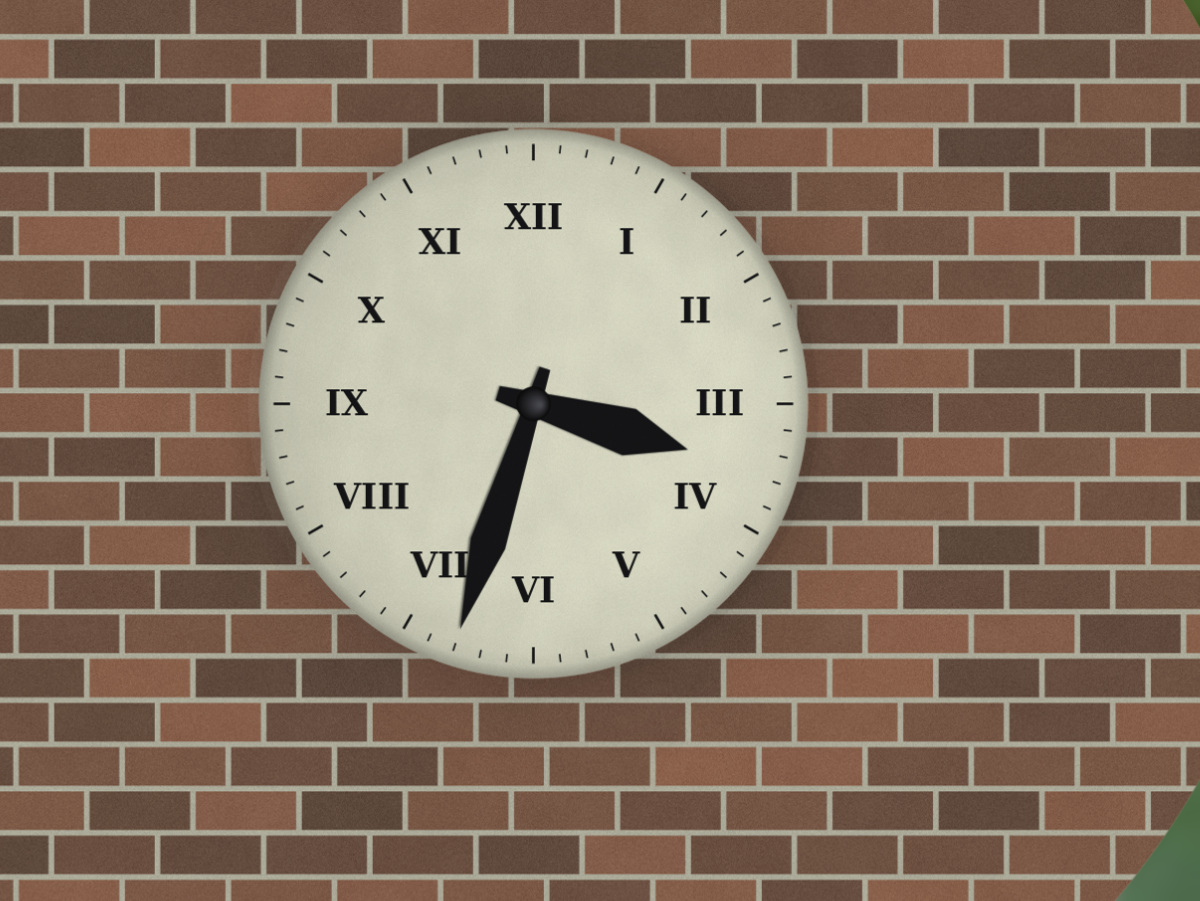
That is 3:33
